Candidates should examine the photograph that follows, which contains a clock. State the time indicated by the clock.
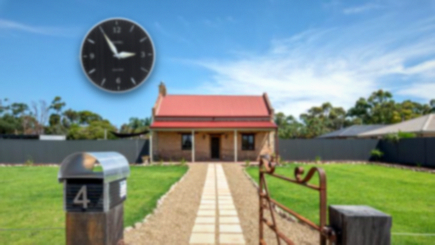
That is 2:55
